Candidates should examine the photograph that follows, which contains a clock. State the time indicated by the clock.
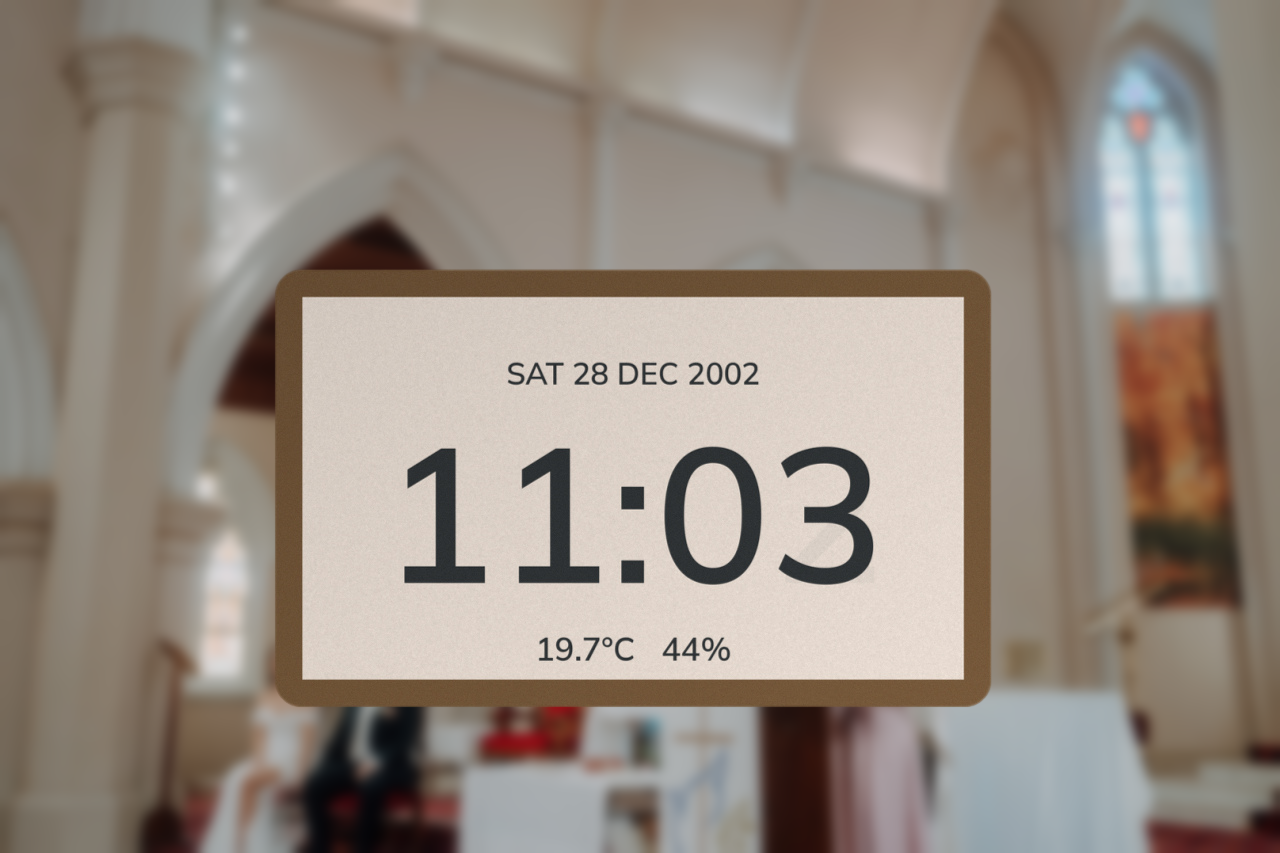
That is 11:03
